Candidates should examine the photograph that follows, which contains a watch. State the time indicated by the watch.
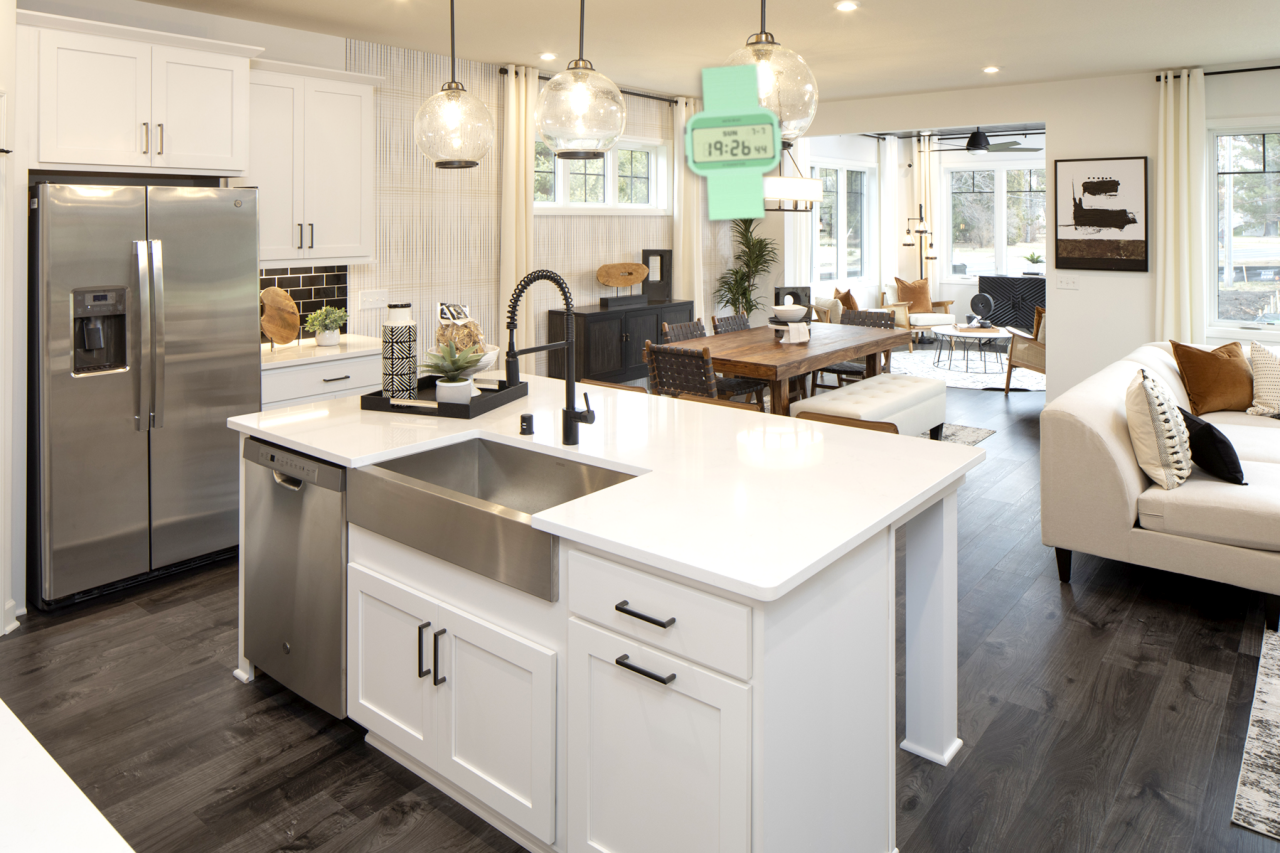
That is 19:26
